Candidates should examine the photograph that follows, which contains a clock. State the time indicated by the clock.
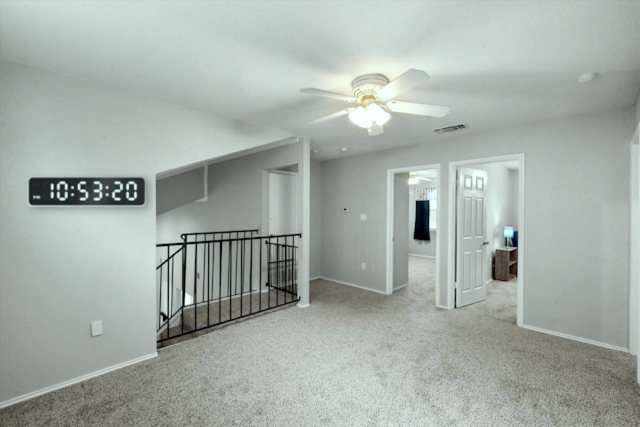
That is 10:53:20
